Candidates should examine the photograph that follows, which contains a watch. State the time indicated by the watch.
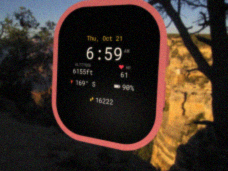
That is 6:59
